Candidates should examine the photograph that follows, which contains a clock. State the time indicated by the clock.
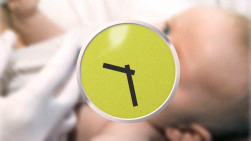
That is 9:28
